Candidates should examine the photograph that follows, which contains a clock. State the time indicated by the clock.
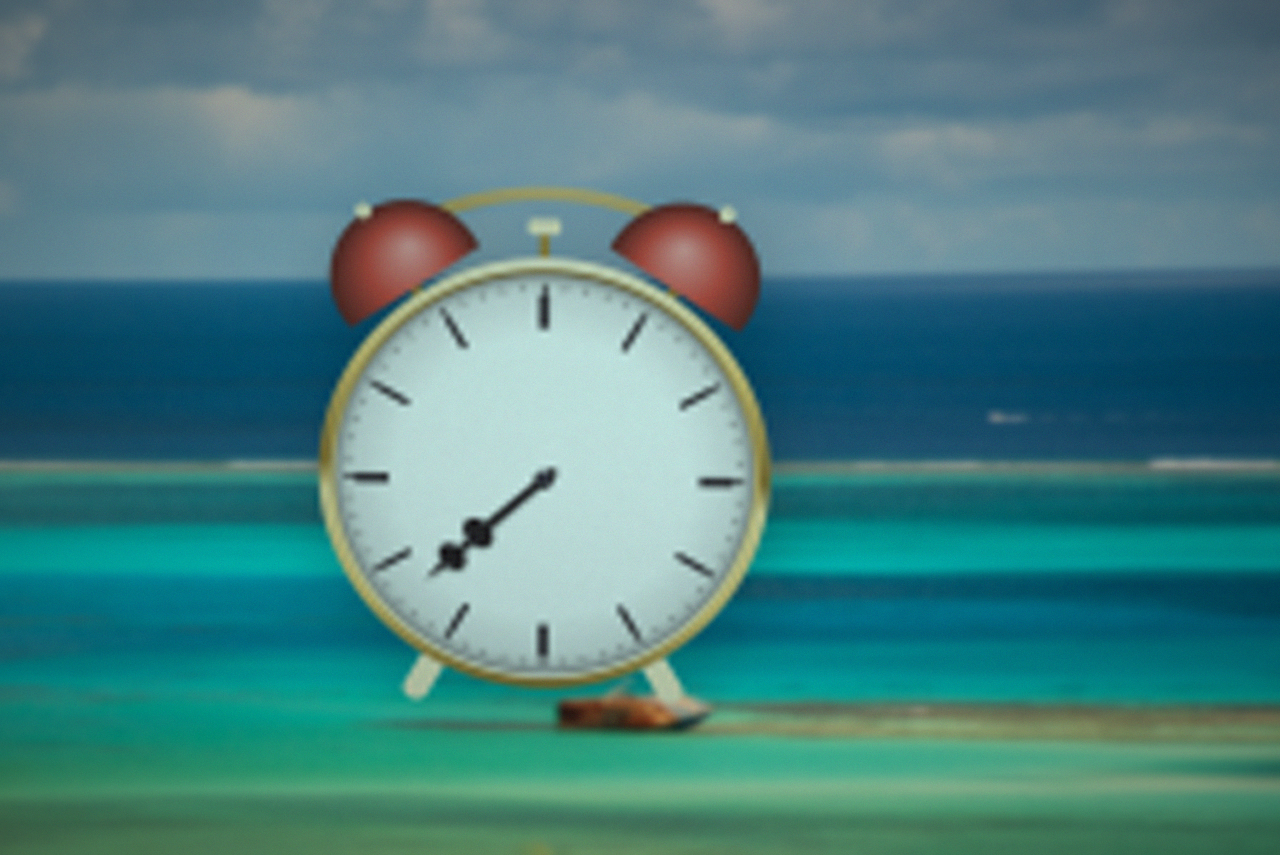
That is 7:38
